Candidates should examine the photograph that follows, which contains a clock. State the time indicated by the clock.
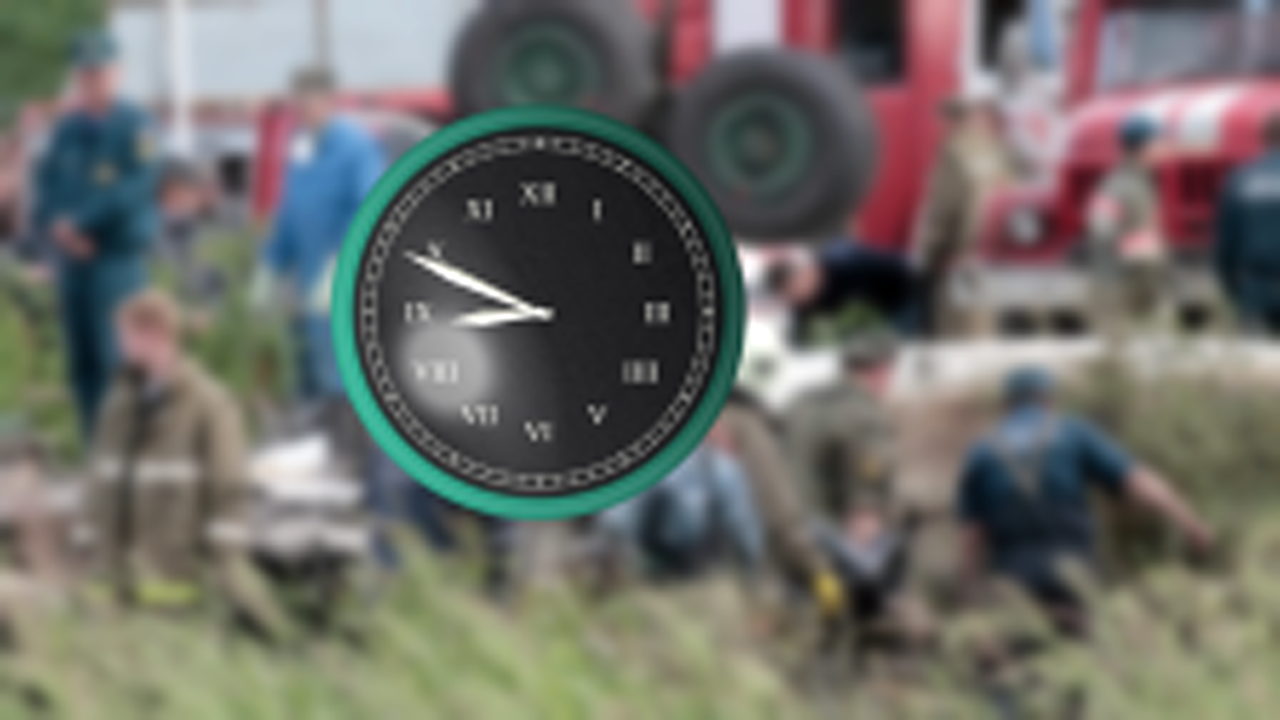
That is 8:49
